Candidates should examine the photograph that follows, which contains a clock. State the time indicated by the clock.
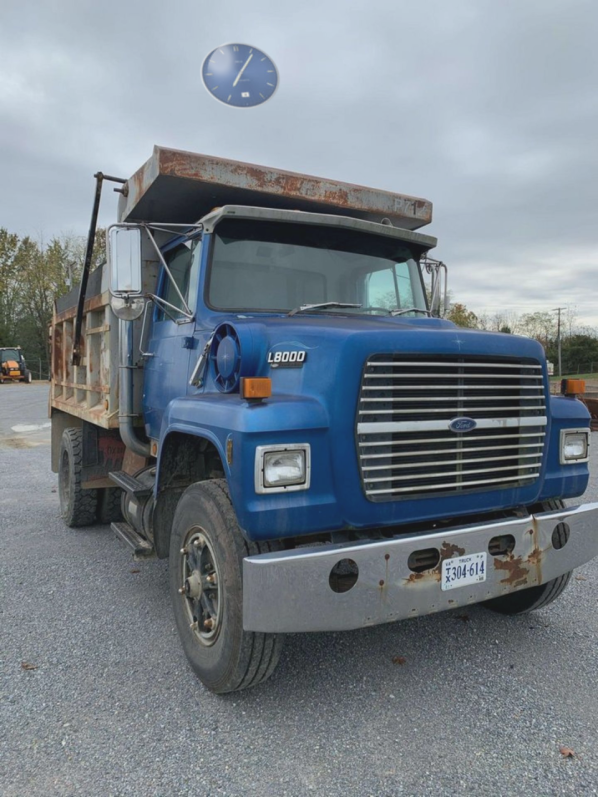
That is 7:06
